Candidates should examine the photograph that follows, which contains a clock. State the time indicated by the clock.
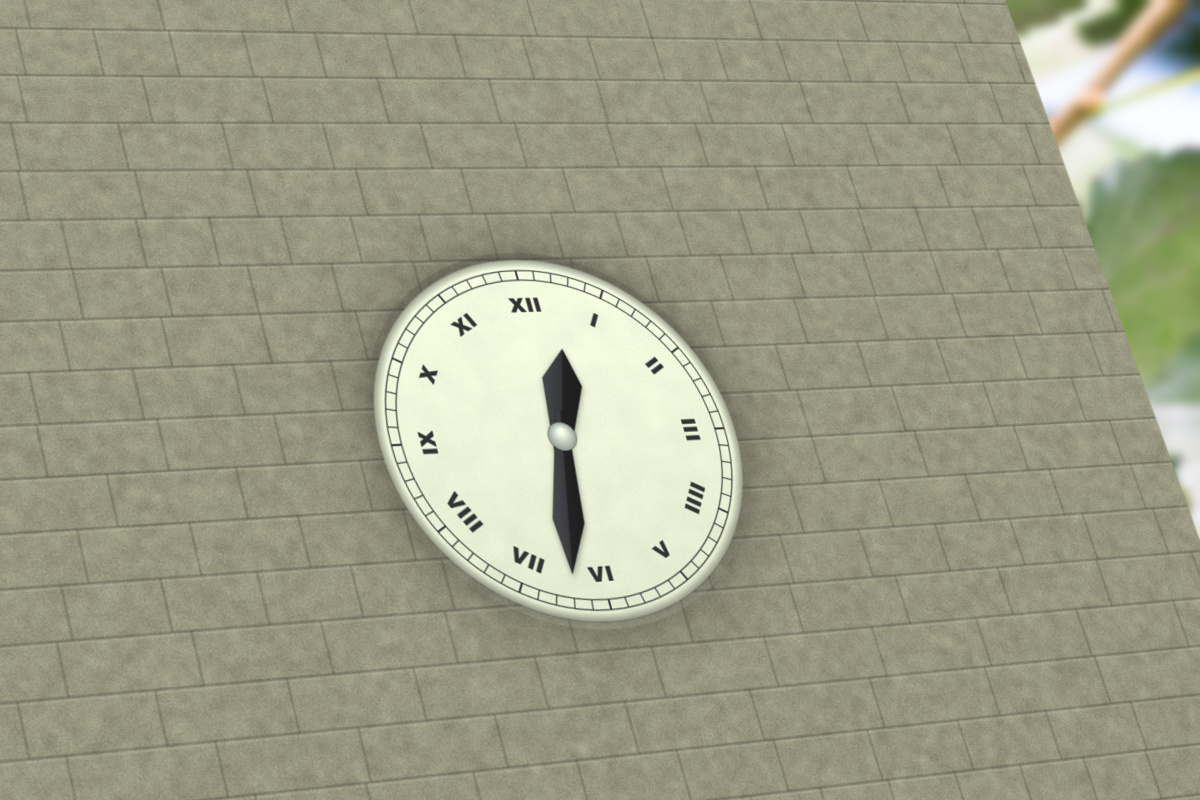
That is 12:32
